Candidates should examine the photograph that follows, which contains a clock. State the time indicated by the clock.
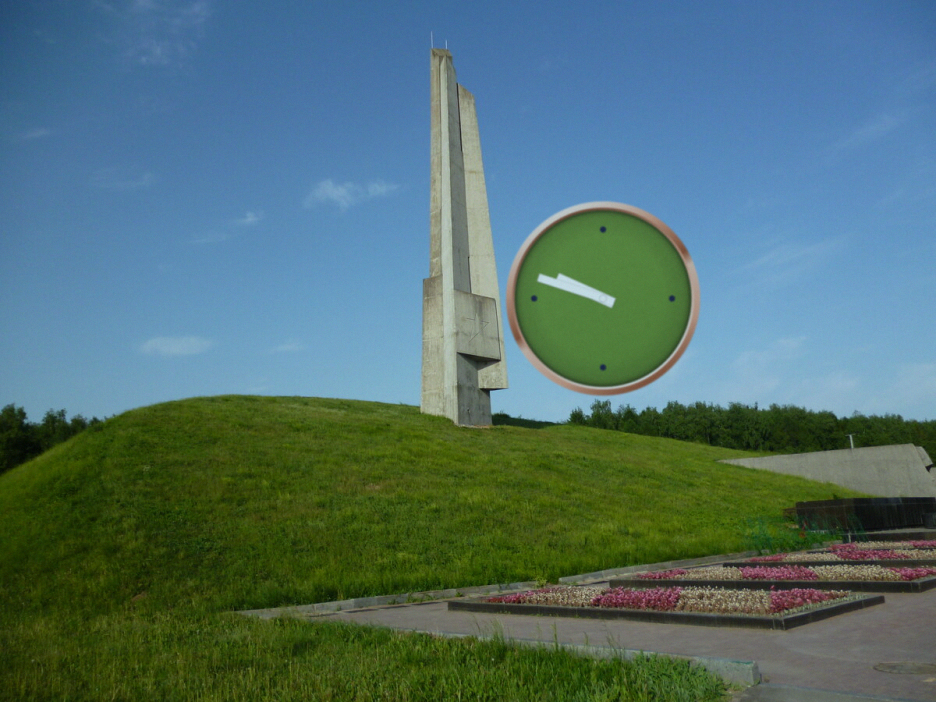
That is 9:48
